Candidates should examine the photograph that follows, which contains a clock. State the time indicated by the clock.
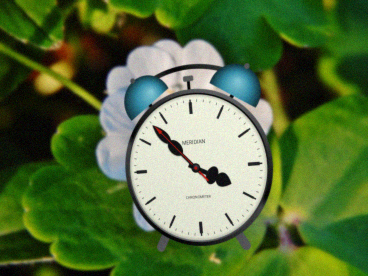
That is 3:52:53
